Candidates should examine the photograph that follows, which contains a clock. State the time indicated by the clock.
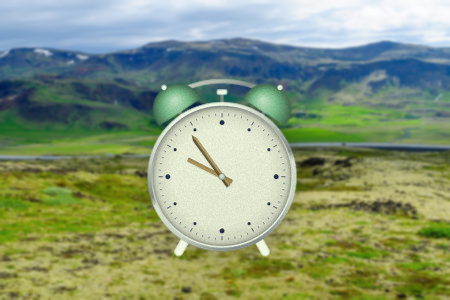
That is 9:54
